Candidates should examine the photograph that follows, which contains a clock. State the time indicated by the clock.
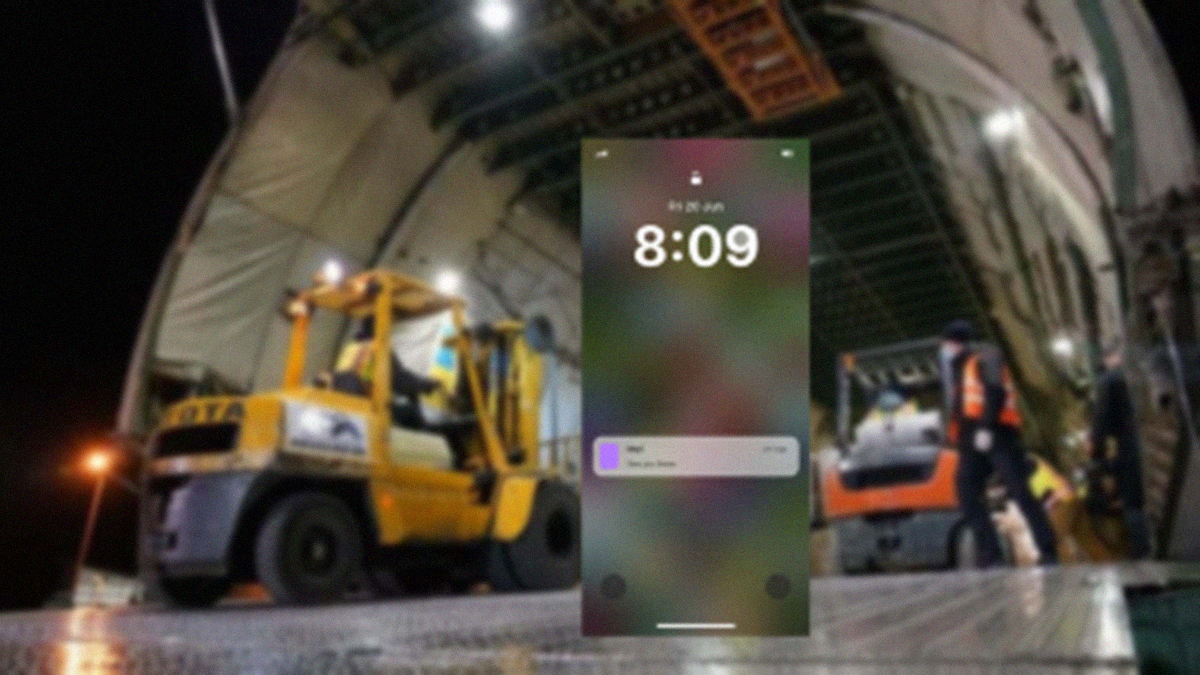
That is 8:09
